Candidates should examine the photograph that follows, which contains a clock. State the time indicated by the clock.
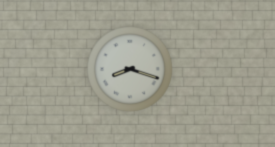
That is 8:18
